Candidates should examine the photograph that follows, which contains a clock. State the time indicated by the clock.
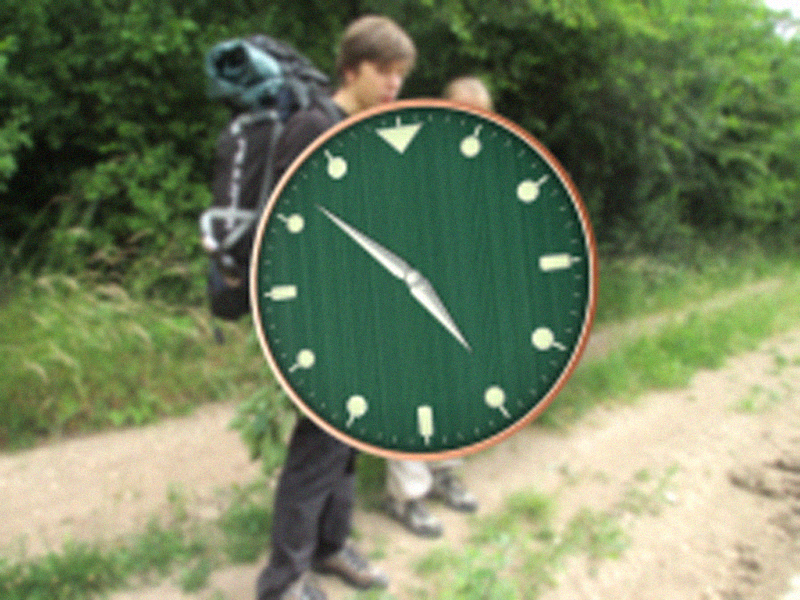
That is 4:52
